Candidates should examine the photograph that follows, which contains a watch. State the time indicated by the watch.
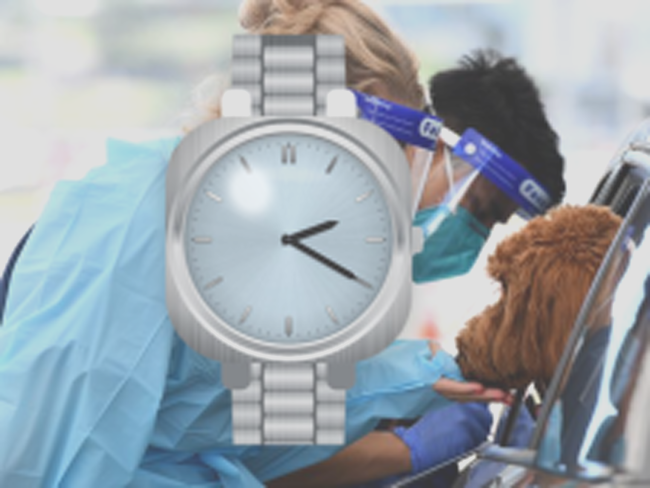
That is 2:20
